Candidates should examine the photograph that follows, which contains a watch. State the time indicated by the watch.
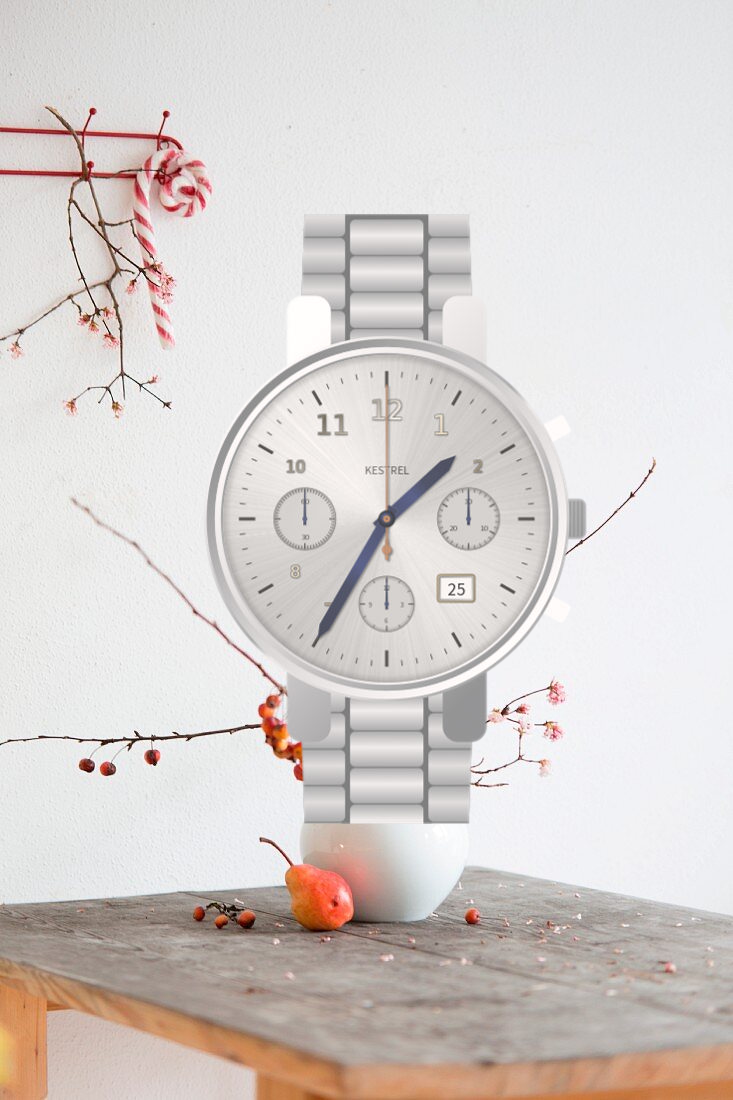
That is 1:35
